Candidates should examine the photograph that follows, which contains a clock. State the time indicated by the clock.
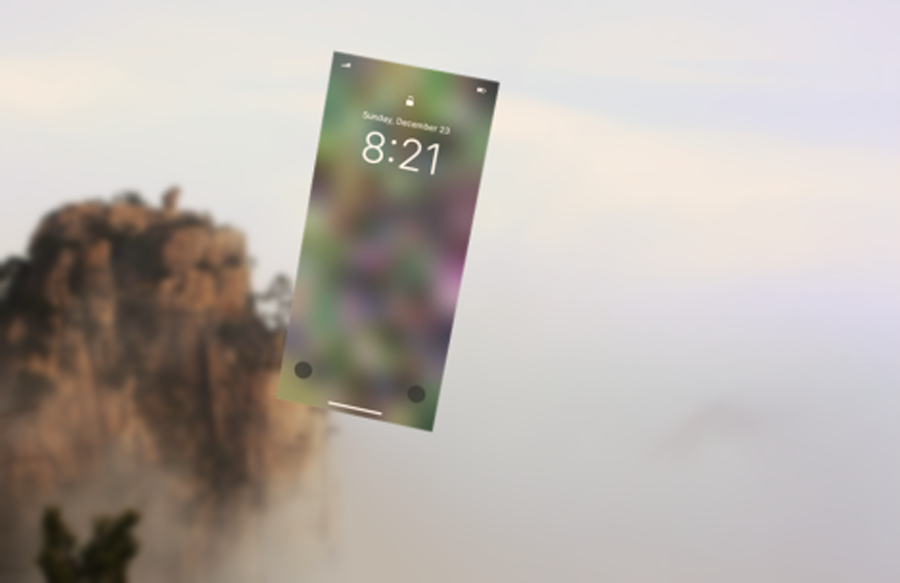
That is 8:21
